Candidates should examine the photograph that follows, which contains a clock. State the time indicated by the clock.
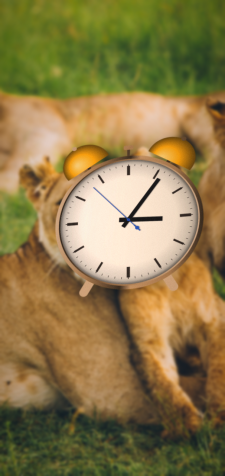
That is 3:05:53
